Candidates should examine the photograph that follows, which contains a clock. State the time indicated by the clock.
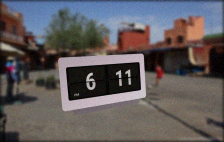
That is 6:11
